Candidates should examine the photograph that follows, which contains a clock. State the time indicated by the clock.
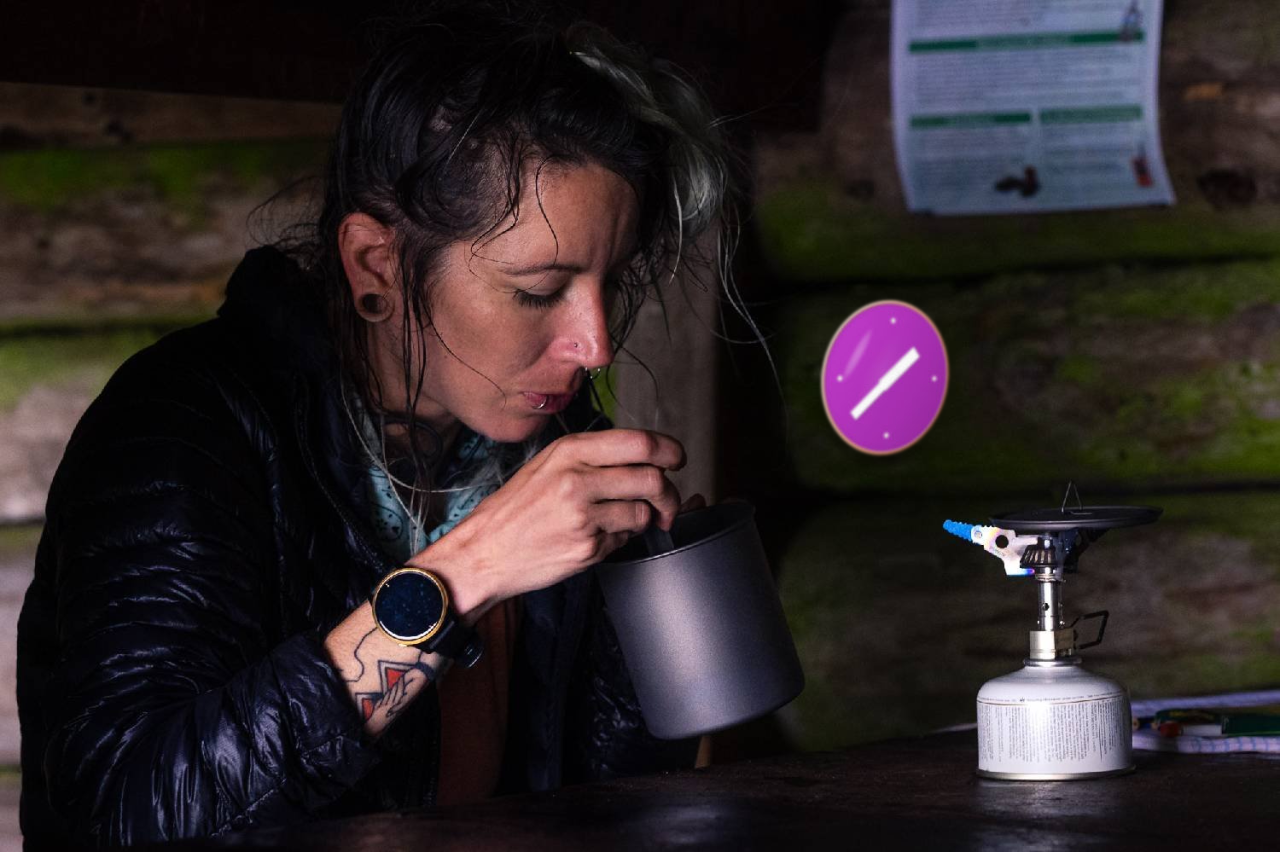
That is 1:38
